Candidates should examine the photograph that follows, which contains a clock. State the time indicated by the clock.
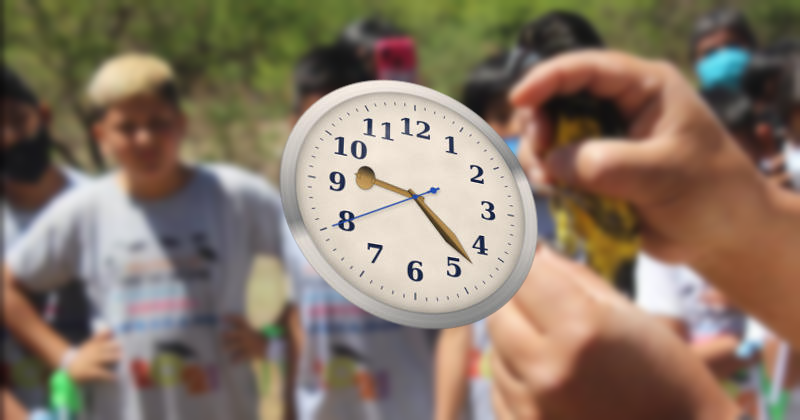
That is 9:22:40
